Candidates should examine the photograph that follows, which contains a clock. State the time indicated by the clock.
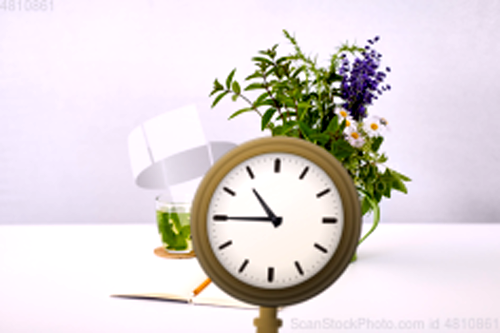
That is 10:45
